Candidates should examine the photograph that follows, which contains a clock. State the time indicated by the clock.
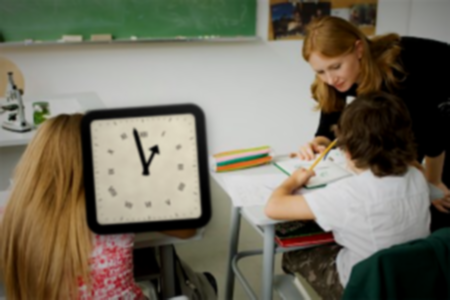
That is 12:58
